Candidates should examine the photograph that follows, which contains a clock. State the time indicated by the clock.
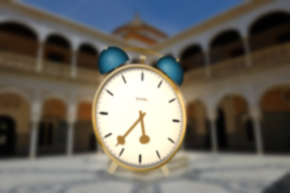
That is 5:37
